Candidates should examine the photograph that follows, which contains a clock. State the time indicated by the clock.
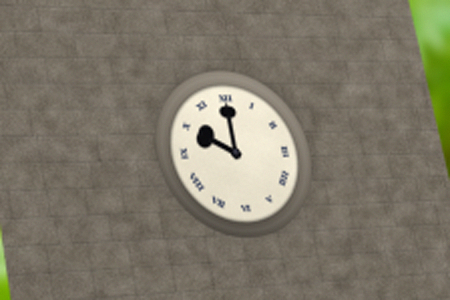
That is 10:00
